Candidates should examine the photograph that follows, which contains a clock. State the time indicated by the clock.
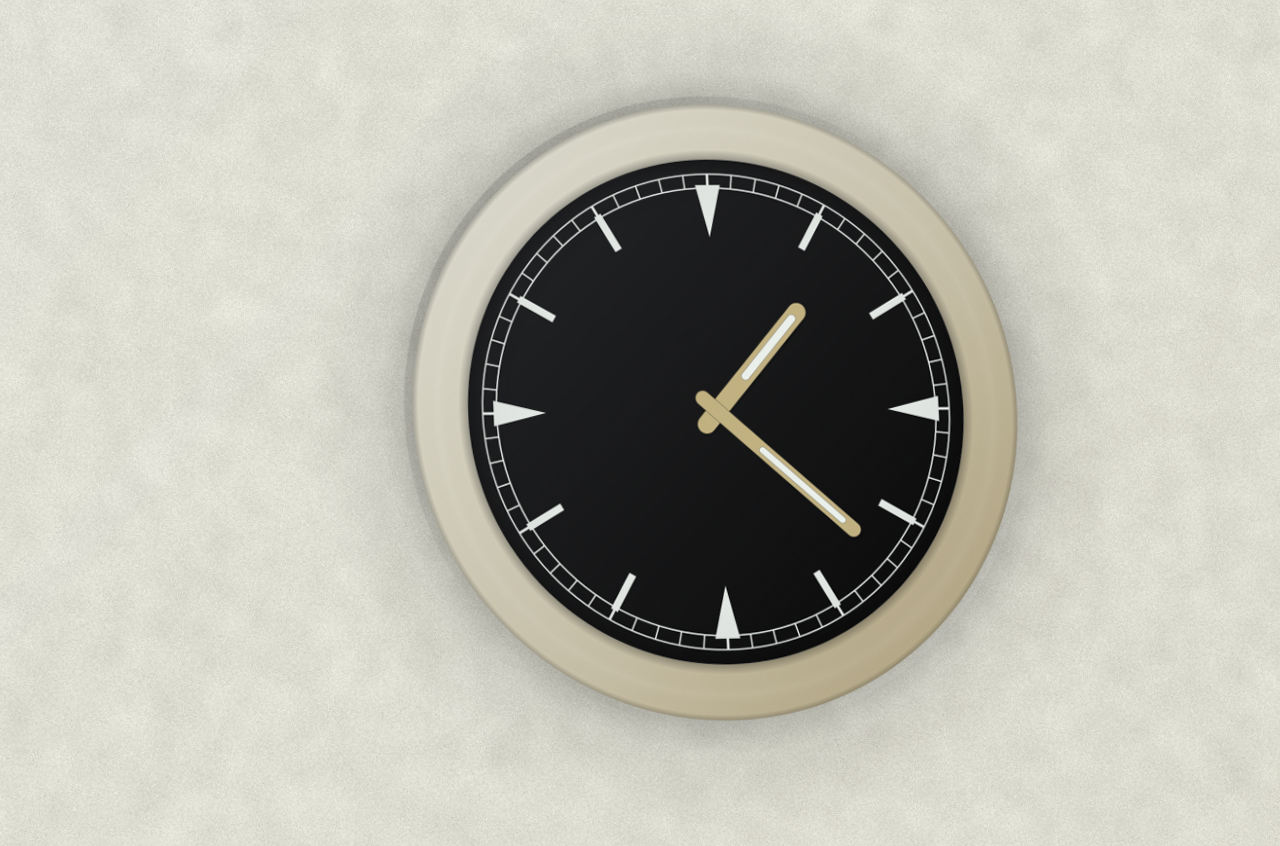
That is 1:22
